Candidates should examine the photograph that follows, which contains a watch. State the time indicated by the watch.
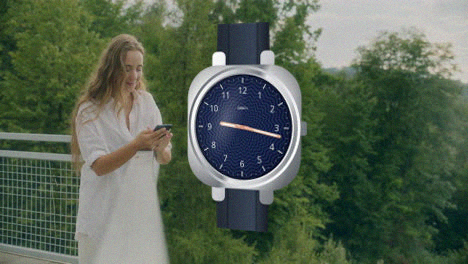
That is 9:17
